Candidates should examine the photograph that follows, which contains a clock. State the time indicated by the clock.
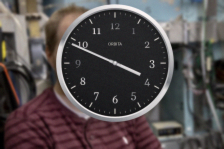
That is 3:49
